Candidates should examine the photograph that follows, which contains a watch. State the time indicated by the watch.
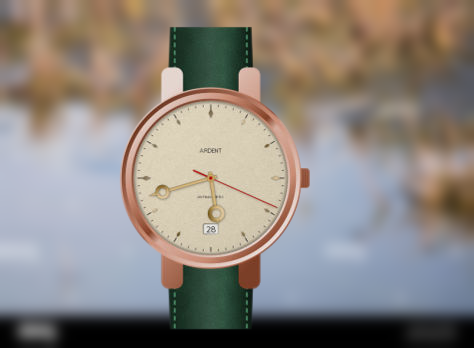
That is 5:42:19
